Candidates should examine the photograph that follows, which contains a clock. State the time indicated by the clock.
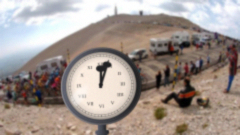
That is 12:03
